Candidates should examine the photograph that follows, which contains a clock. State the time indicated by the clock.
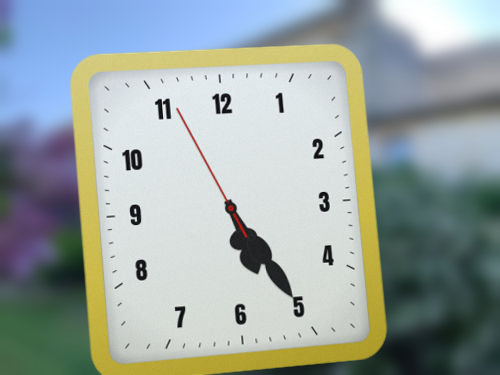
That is 5:24:56
